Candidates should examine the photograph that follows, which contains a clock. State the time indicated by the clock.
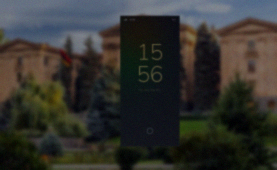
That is 15:56
